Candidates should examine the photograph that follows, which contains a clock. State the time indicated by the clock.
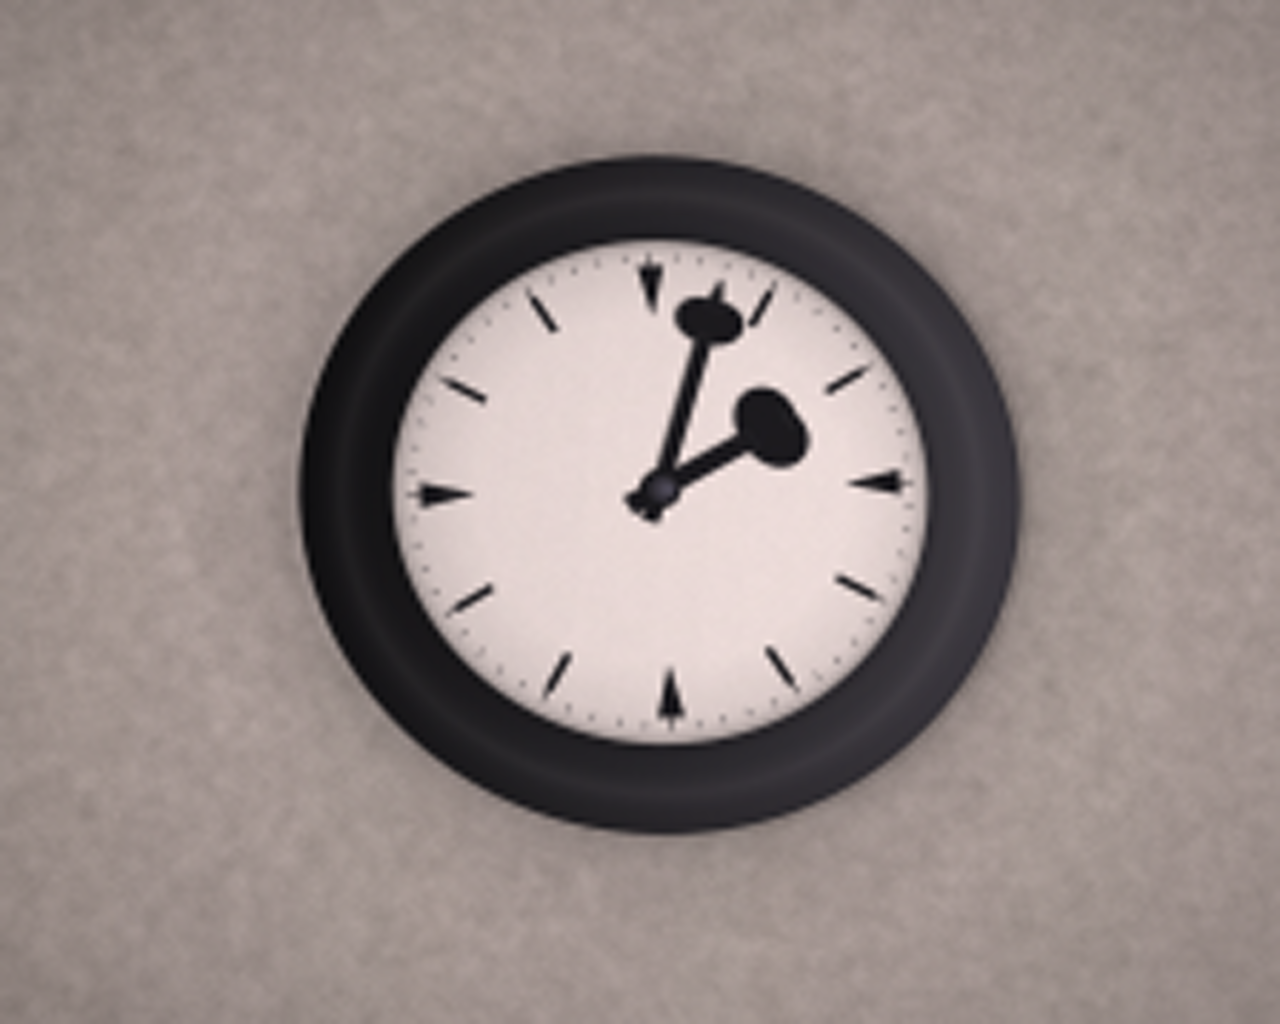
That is 2:03
